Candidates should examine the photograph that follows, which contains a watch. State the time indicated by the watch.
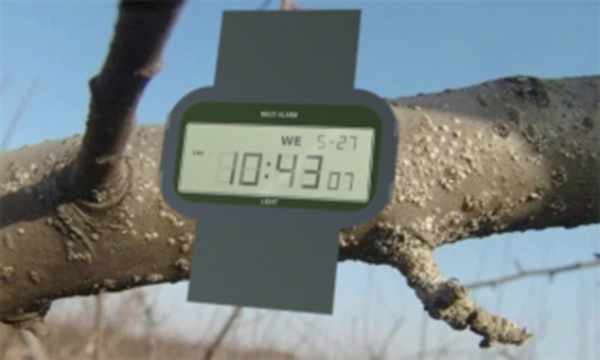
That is 10:43:07
